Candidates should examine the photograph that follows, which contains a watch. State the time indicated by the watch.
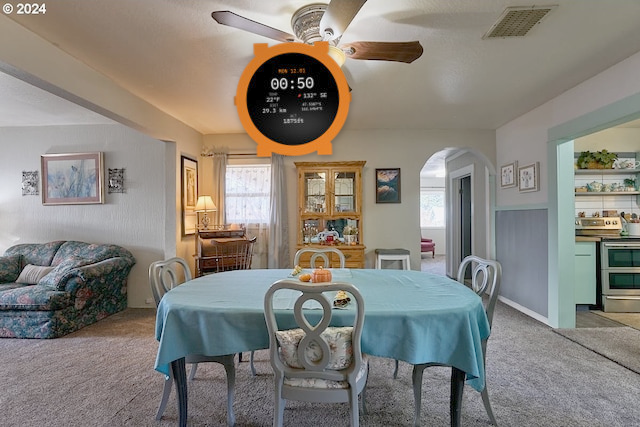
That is 0:50
